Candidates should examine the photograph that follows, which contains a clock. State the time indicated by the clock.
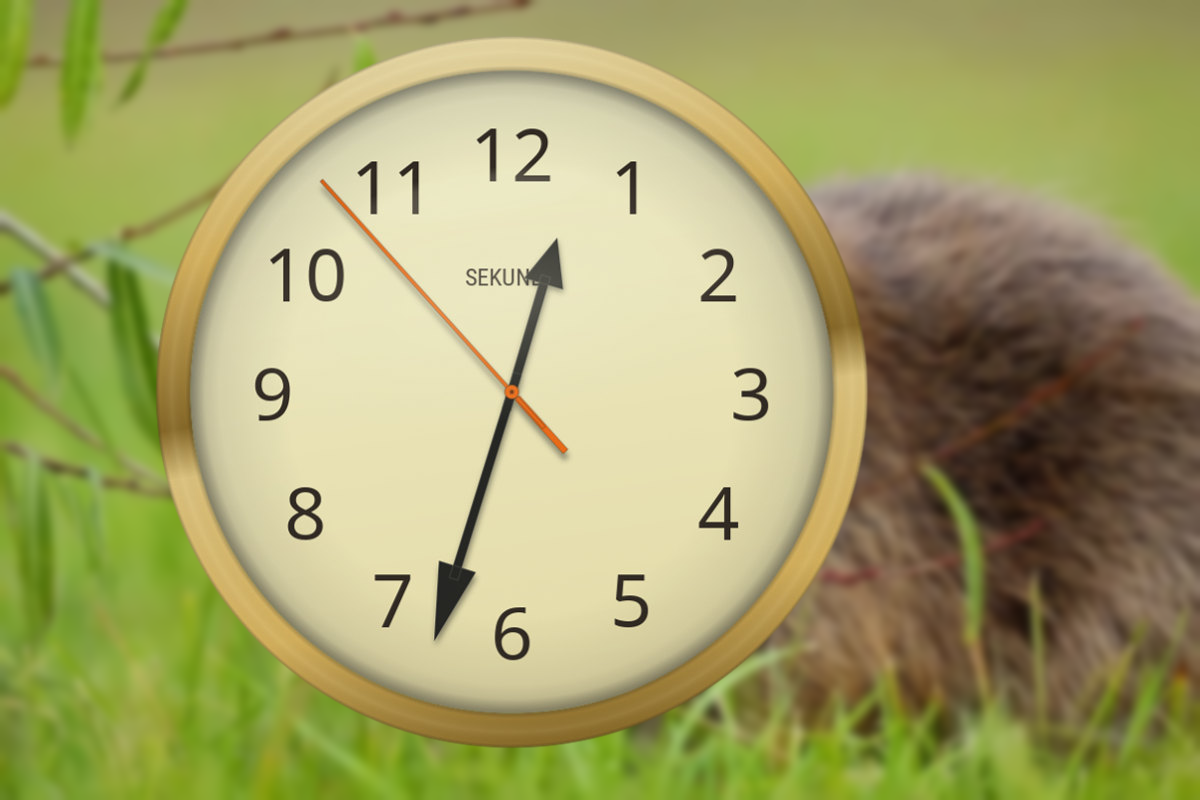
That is 12:32:53
